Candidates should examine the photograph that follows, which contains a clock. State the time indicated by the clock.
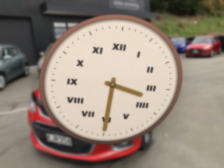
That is 3:30
